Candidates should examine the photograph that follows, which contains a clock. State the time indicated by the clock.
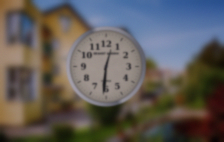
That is 12:31
